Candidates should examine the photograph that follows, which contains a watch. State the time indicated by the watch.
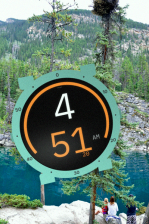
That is 4:51
